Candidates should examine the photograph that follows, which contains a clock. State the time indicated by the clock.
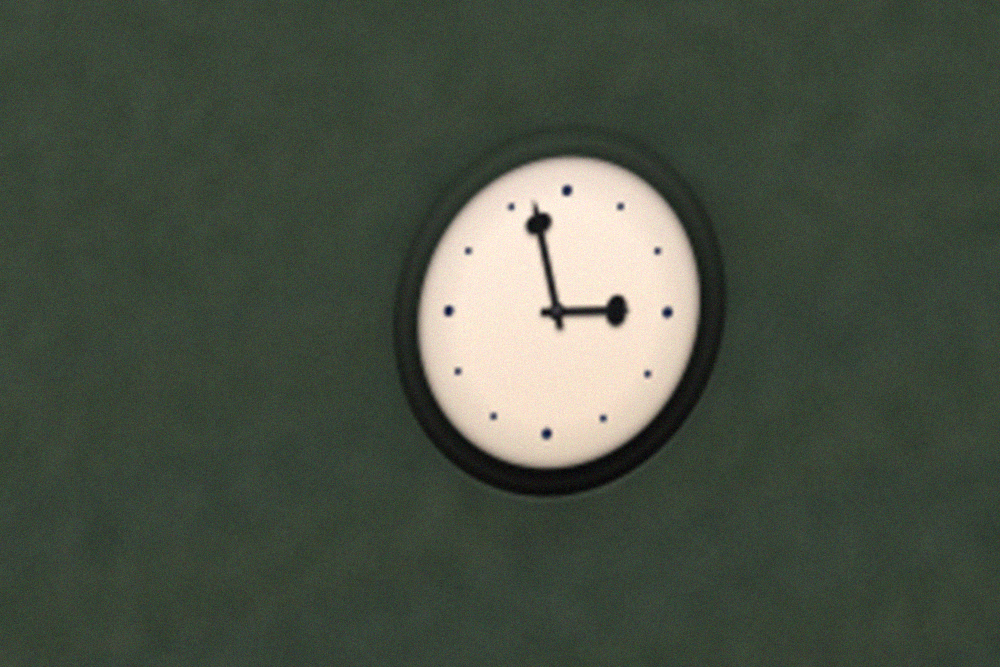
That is 2:57
